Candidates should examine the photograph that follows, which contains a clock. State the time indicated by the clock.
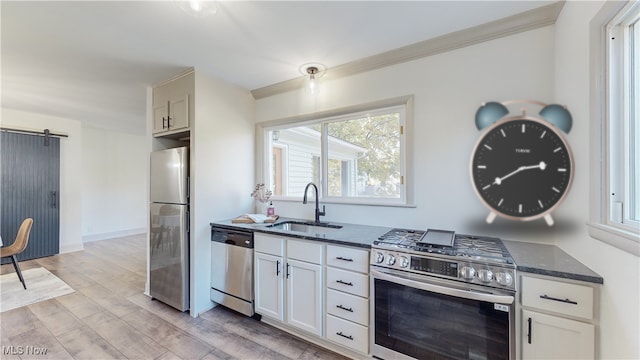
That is 2:40
